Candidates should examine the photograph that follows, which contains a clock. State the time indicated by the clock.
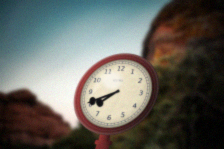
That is 7:41
